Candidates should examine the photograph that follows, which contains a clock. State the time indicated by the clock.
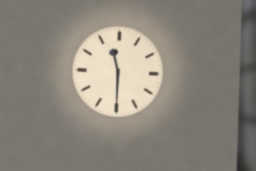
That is 11:30
